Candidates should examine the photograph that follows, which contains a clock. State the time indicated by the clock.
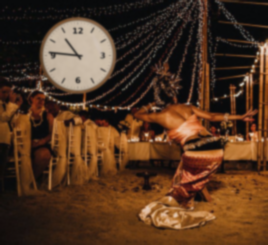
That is 10:46
